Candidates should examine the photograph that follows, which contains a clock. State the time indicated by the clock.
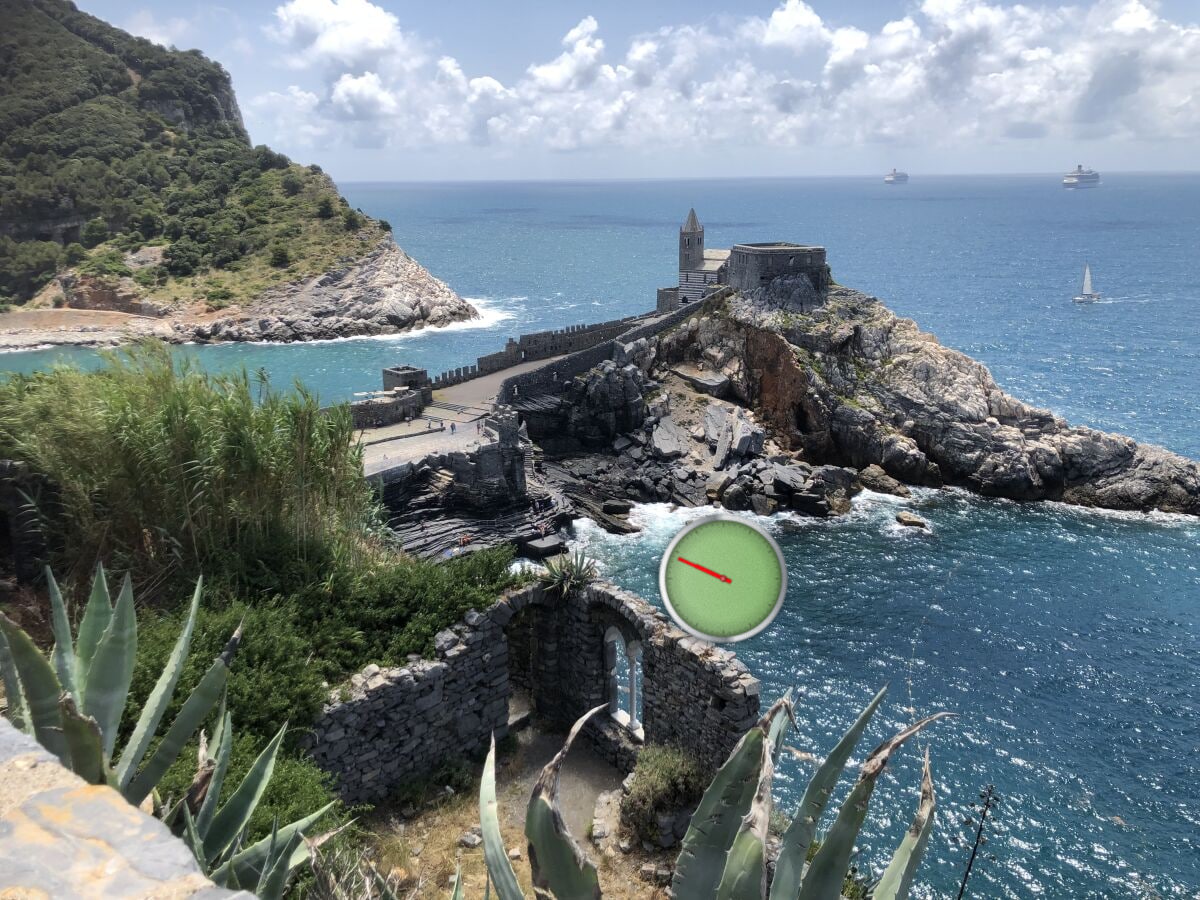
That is 9:49
